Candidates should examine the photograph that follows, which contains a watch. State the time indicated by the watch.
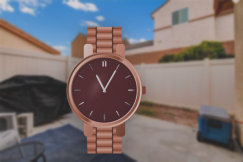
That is 11:05
